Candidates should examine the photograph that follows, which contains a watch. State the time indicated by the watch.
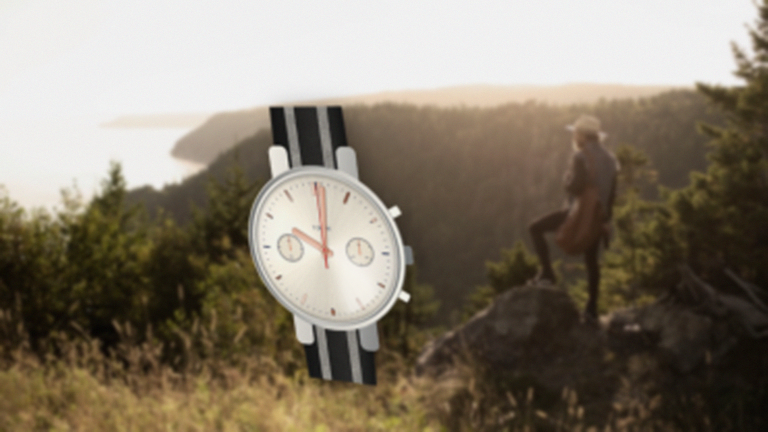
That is 10:01
